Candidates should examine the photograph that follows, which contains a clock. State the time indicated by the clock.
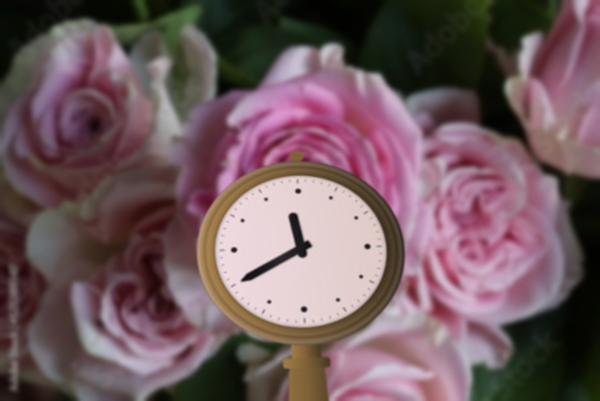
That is 11:40
